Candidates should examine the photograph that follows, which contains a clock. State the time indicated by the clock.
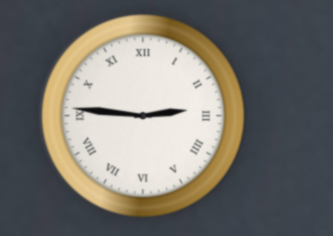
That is 2:46
